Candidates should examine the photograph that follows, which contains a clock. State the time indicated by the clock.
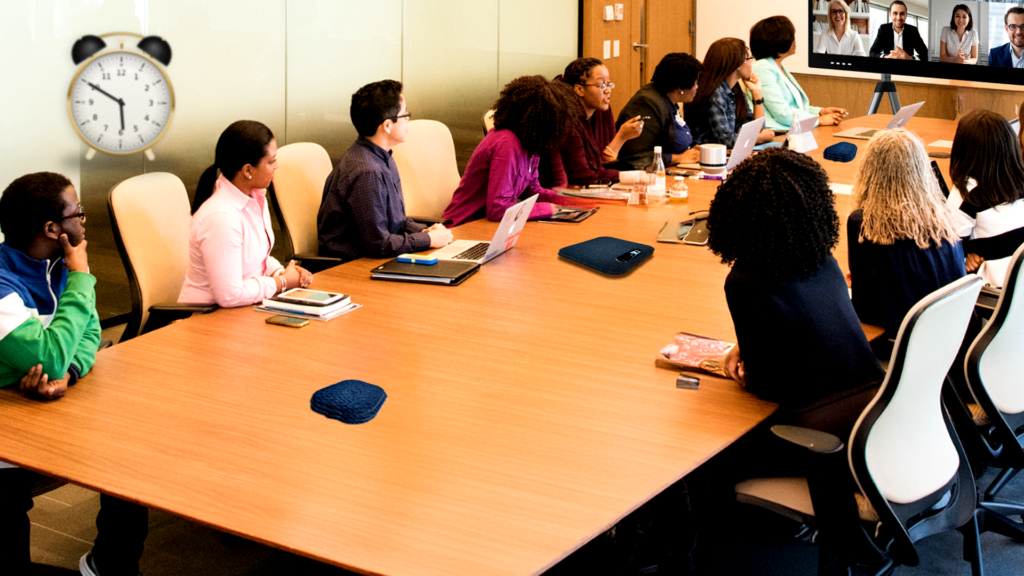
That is 5:50
